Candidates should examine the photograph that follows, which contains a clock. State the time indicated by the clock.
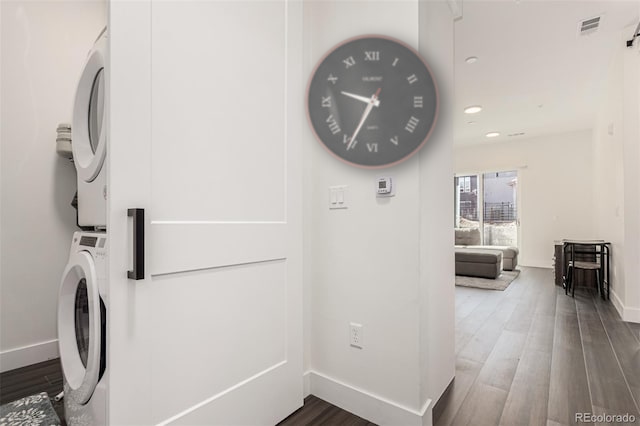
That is 9:34:35
